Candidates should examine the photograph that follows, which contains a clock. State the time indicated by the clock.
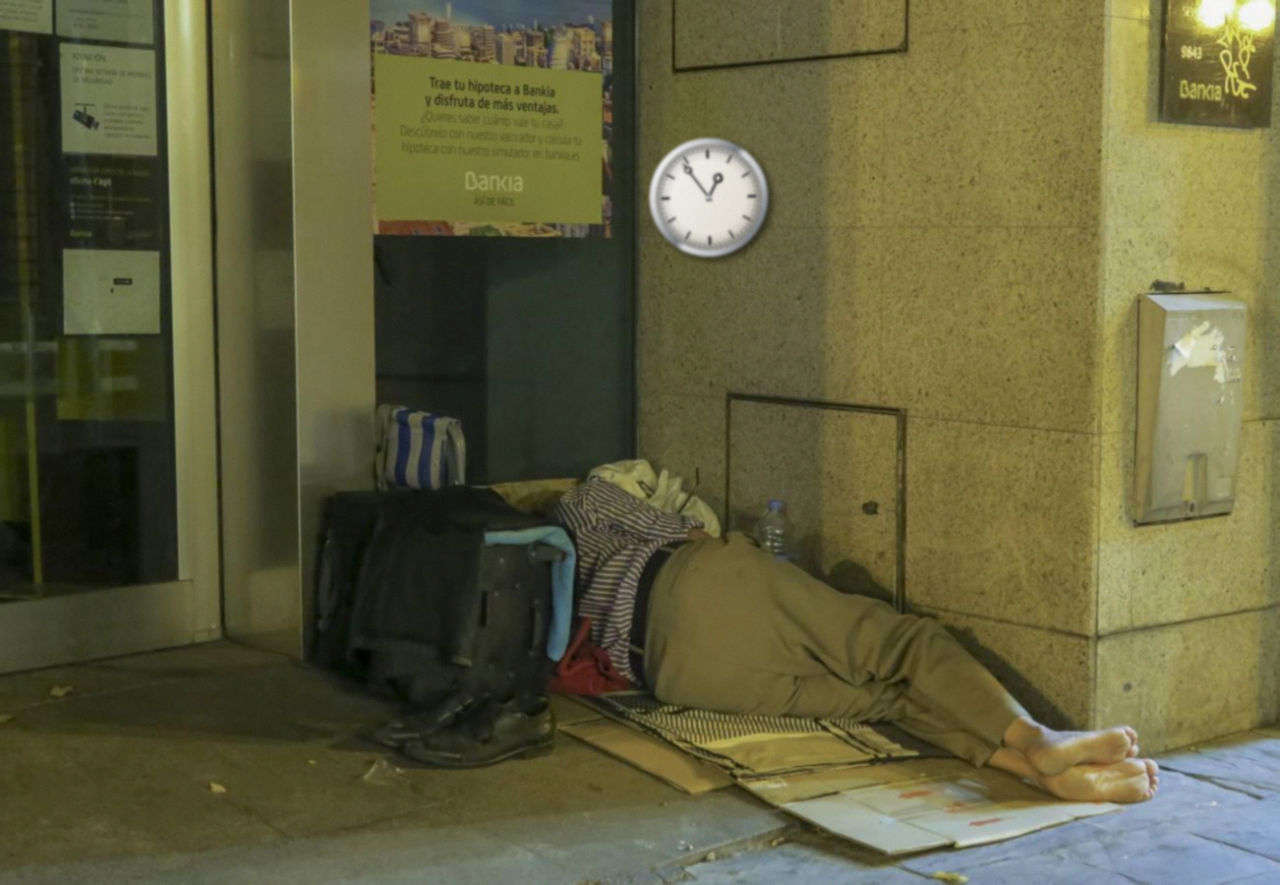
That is 12:54
